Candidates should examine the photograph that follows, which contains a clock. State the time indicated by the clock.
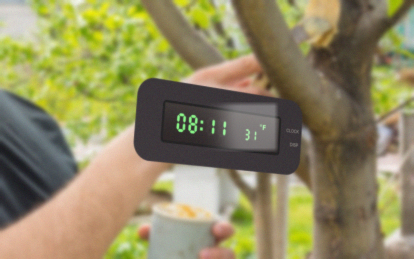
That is 8:11
